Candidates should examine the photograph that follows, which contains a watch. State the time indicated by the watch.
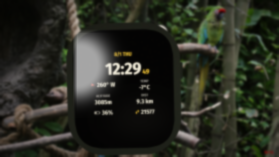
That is 12:29
